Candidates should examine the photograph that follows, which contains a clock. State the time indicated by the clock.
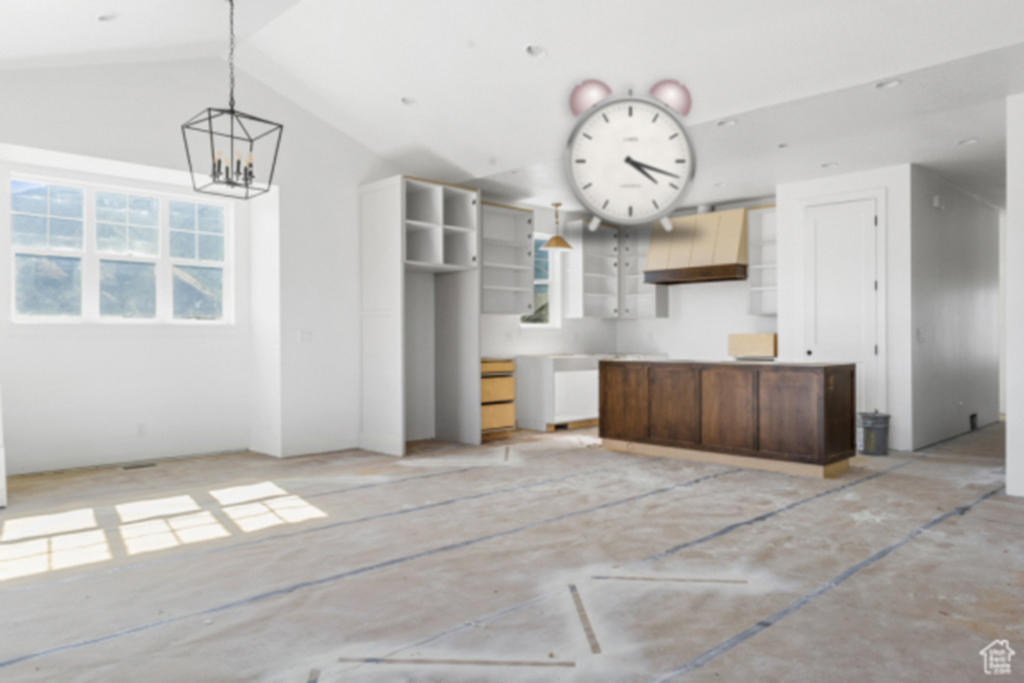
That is 4:18
